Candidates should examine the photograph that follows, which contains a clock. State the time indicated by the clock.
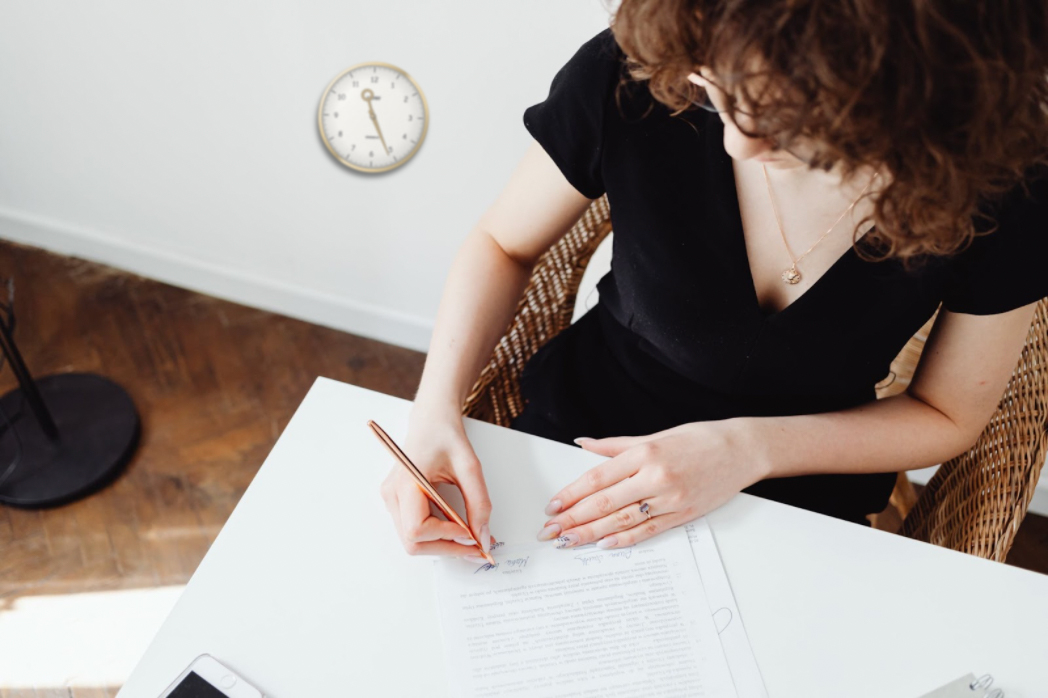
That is 11:26
